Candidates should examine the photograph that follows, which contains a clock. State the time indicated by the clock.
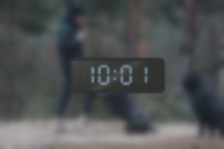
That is 10:01
